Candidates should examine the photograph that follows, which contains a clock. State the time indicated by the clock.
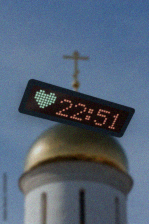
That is 22:51
